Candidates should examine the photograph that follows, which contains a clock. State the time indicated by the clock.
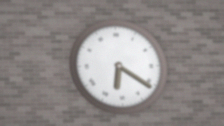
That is 6:21
